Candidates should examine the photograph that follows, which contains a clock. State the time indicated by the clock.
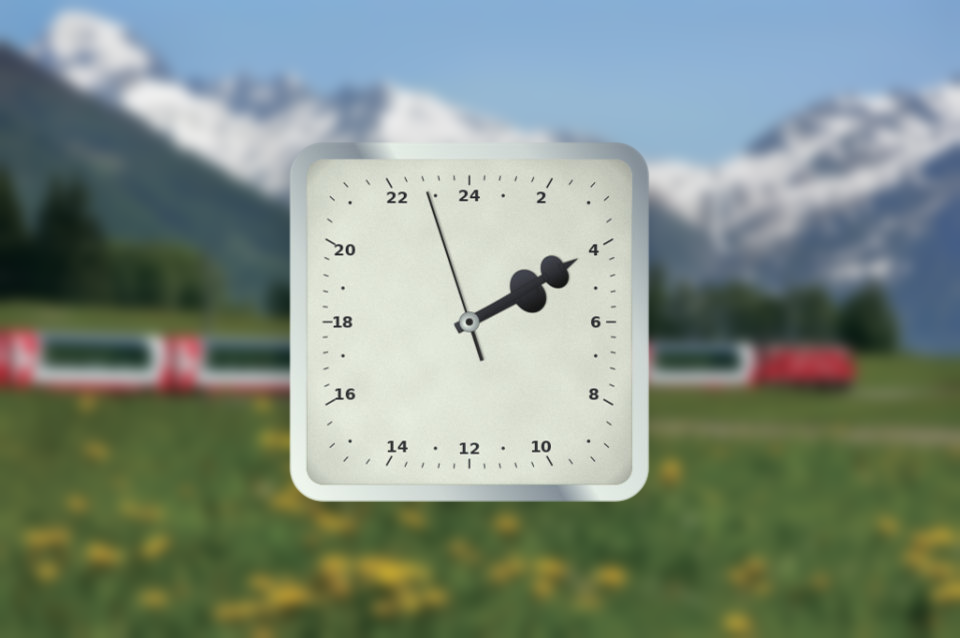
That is 4:09:57
